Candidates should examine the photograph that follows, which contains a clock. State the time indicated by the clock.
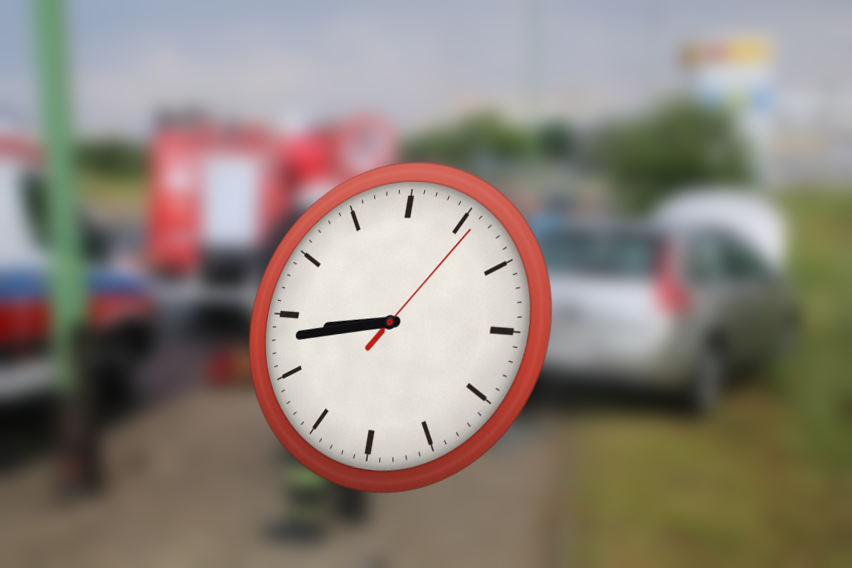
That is 8:43:06
